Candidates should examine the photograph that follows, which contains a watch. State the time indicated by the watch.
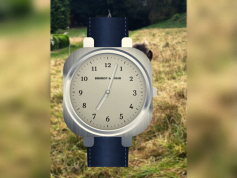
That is 7:03
